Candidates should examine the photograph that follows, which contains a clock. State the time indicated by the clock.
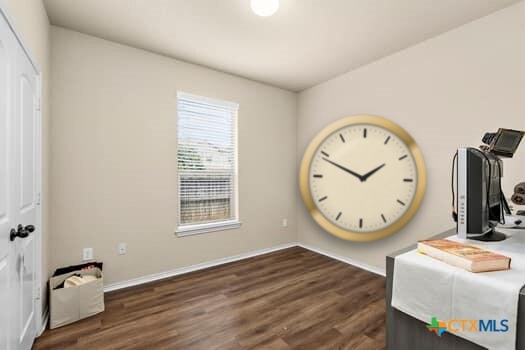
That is 1:49
